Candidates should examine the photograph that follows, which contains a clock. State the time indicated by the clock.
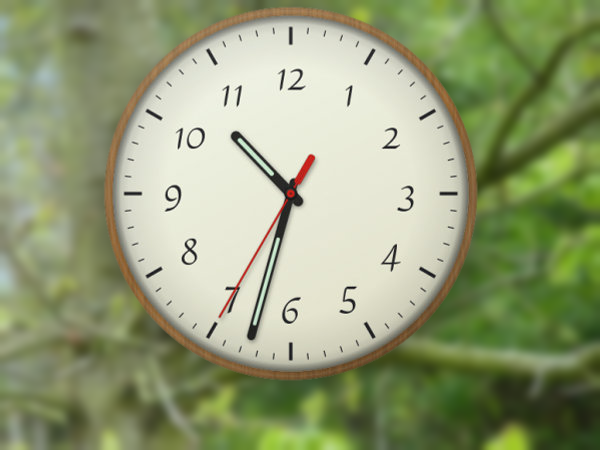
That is 10:32:35
